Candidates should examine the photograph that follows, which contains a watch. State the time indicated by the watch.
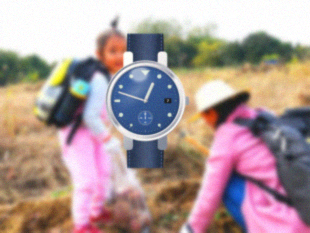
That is 12:48
